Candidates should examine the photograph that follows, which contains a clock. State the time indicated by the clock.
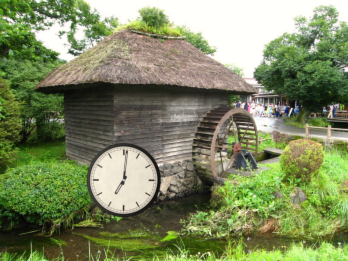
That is 7:01
